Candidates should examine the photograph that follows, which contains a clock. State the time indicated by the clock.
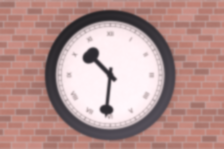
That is 10:31
